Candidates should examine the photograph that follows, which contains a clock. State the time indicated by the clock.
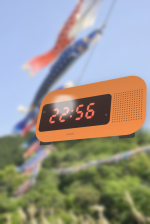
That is 22:56
